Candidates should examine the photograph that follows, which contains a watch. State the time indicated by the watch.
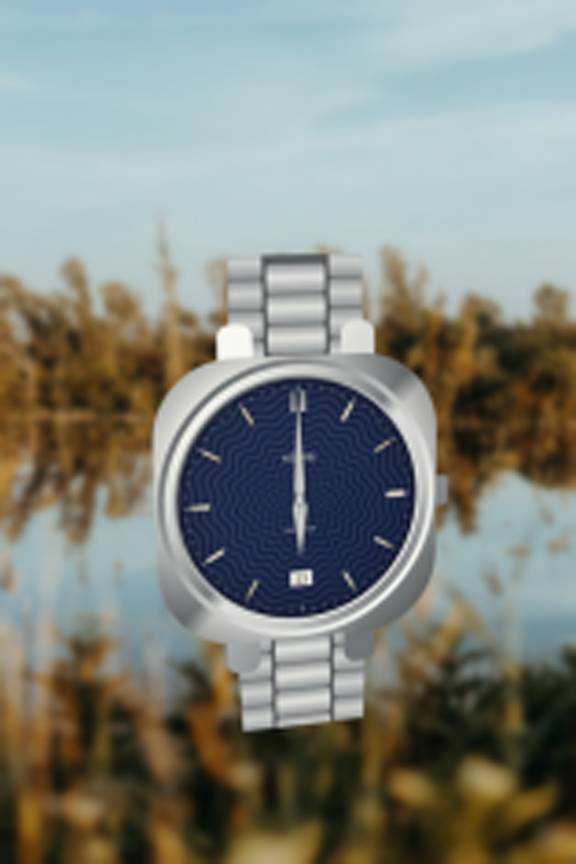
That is 6:00
